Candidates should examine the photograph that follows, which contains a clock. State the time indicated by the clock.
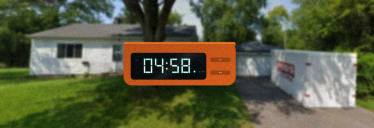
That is 4:58
